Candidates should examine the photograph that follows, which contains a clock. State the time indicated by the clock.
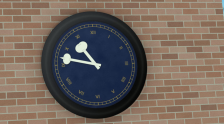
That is 10:47
